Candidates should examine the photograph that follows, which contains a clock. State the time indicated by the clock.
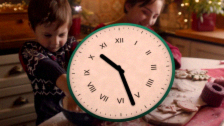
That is 10:27
